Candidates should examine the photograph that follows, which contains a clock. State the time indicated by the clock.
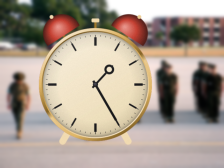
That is 1:25
